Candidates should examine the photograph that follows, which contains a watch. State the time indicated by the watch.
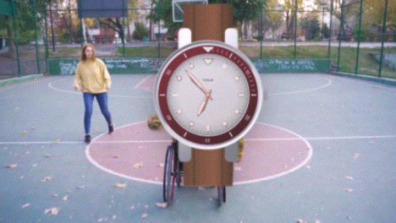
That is 6:53
